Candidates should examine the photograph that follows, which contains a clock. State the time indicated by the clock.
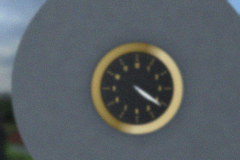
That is 4:21
